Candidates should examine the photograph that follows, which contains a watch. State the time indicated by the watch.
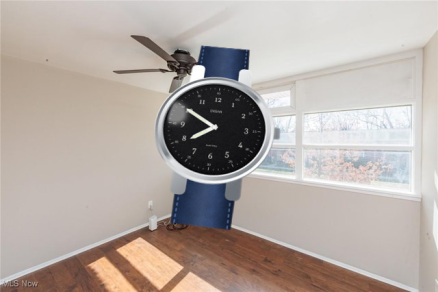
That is 7:50
